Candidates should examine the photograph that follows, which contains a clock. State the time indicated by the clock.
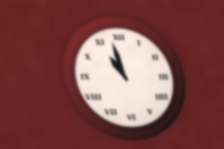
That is 10:58
